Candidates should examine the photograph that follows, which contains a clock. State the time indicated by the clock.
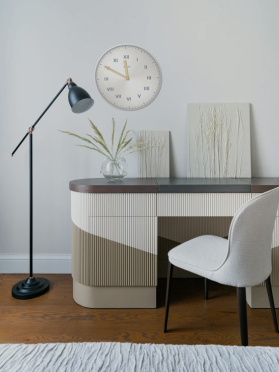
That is 11:50
